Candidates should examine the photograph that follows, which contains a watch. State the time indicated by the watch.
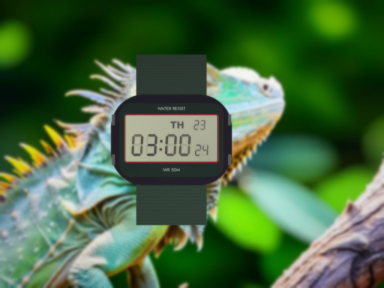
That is 3:00:24
